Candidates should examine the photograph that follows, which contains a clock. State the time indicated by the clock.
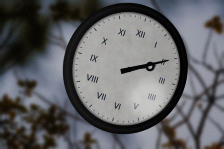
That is 2:10
